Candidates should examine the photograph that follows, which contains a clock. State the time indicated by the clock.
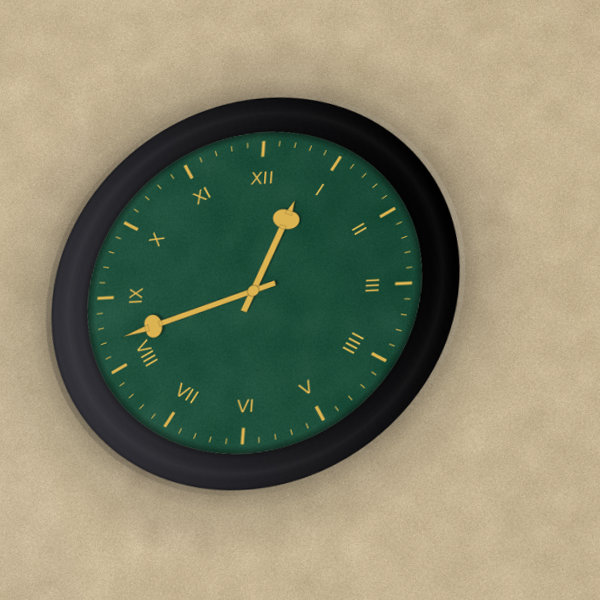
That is 12:42
